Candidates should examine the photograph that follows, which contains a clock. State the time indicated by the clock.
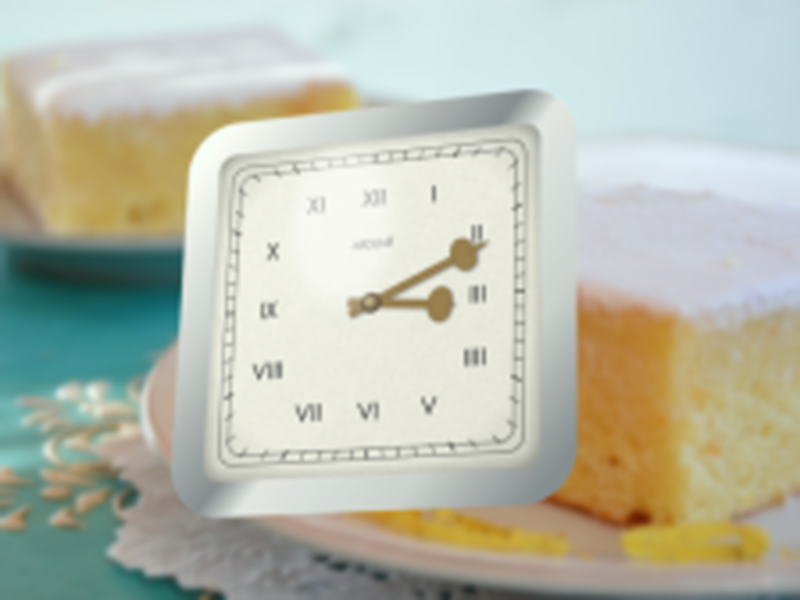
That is 3:11
